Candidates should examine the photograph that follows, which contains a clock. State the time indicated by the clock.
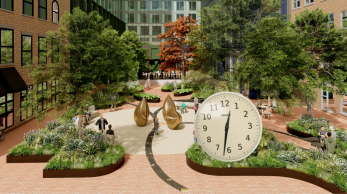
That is 12:32
